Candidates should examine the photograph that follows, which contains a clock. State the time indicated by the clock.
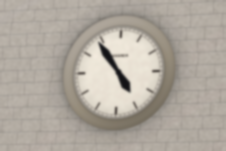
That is 4:54
